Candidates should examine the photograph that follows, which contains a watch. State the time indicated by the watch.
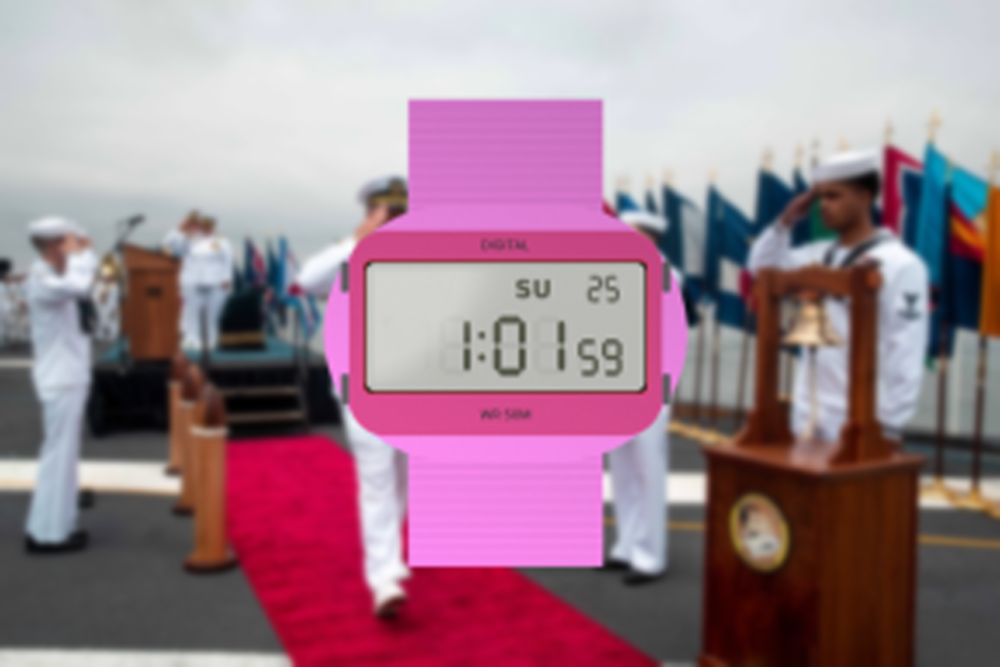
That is 1:01:59
